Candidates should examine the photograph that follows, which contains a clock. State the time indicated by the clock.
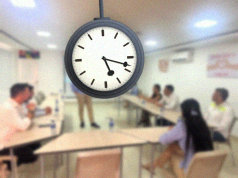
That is 5:18
